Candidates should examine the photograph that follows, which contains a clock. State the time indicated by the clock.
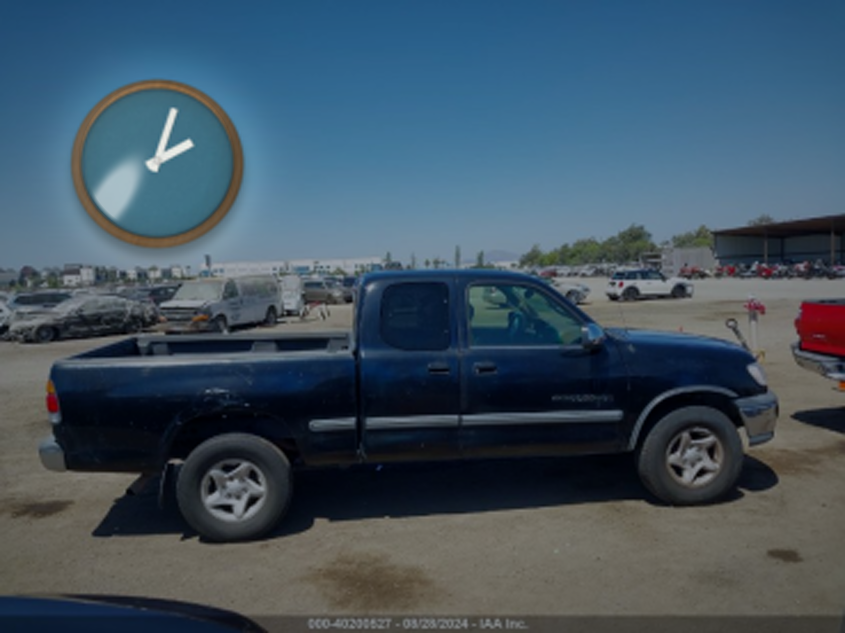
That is 2:03
